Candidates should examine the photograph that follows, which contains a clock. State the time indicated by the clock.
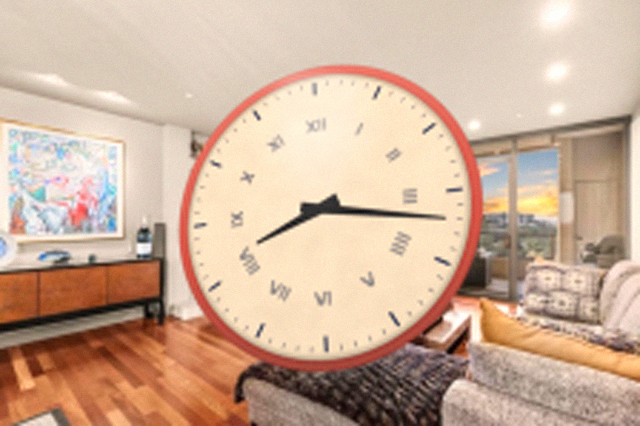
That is 8:17
